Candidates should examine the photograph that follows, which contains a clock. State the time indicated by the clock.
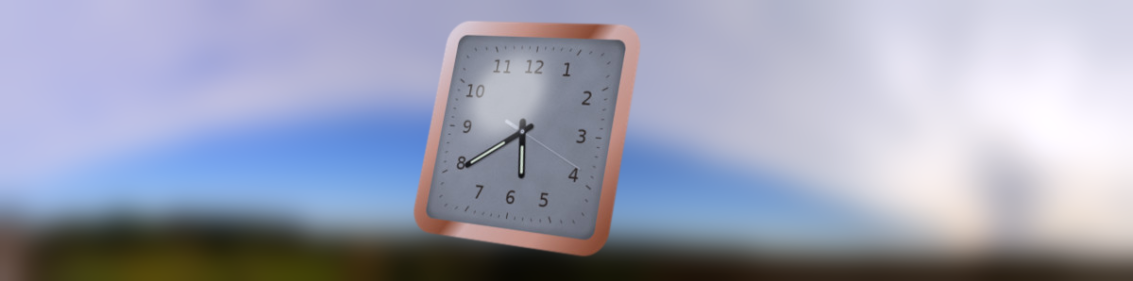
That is 5:39:19
